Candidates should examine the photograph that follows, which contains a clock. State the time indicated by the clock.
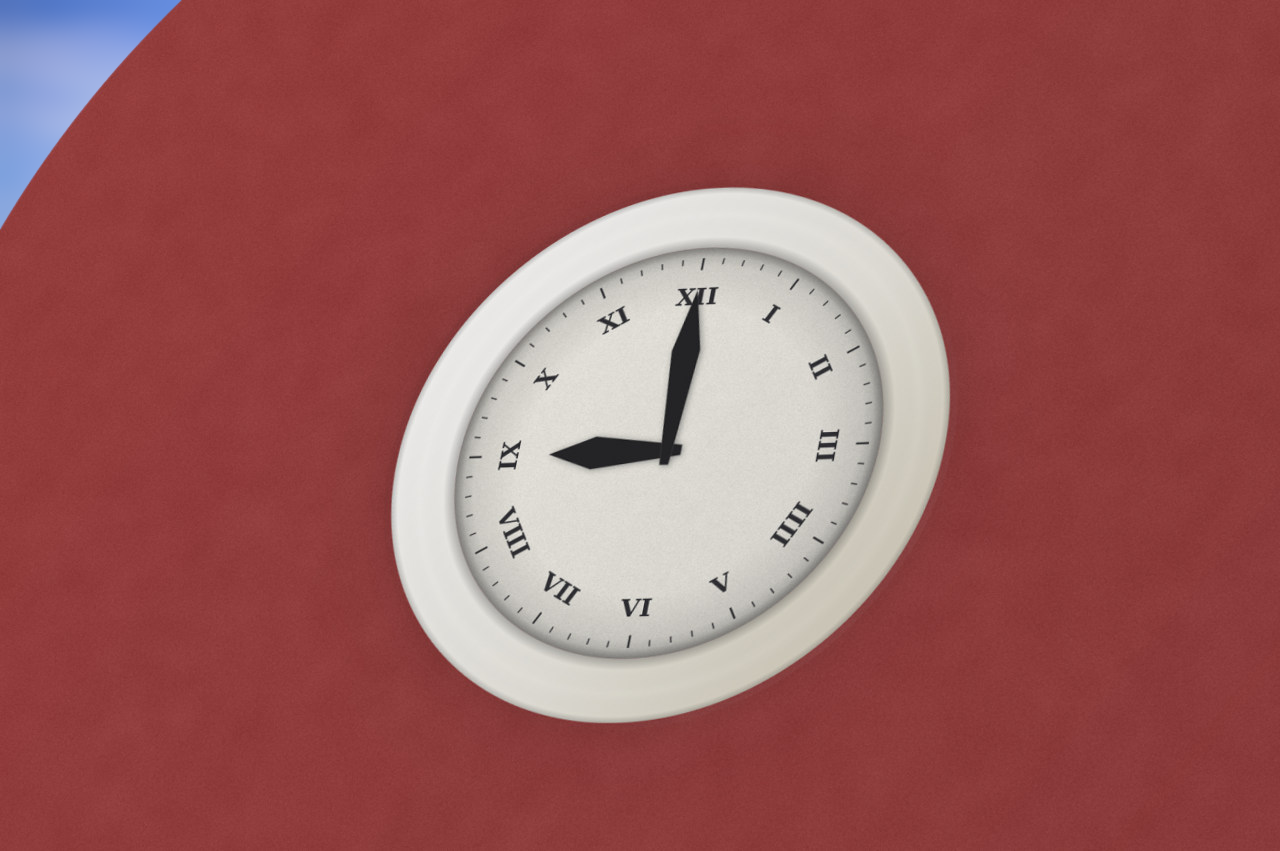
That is 9:00
